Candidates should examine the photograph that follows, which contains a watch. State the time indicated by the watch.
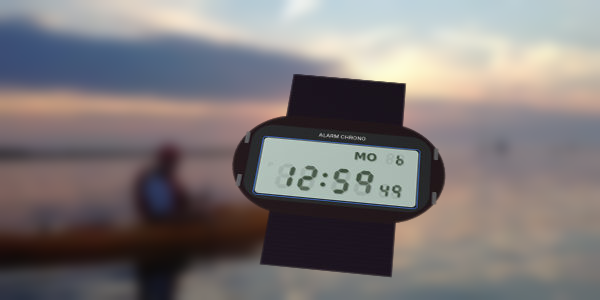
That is 12:59:49
